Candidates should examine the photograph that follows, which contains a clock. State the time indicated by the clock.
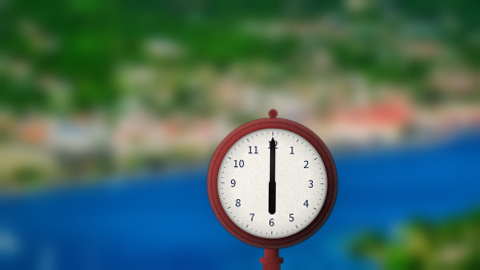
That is 6:00
